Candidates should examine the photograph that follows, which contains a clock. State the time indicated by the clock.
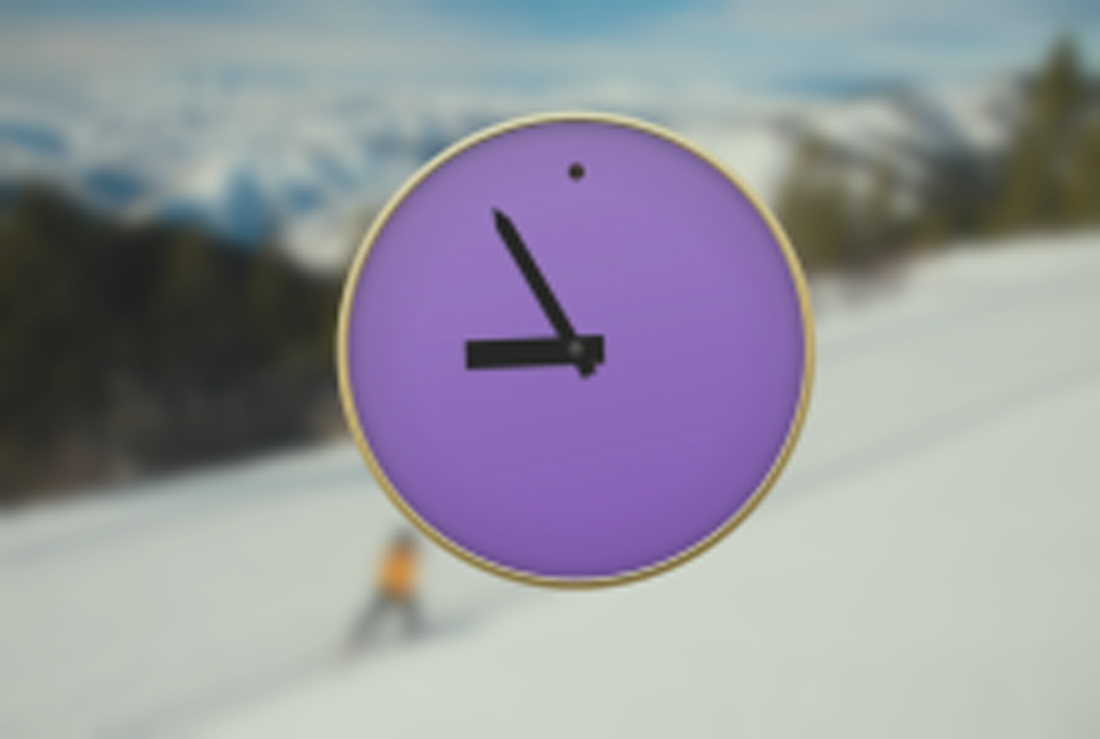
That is 8:55
